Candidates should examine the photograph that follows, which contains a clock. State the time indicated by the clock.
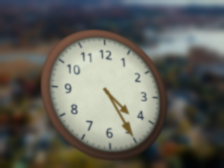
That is 4:25
